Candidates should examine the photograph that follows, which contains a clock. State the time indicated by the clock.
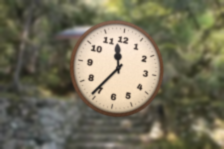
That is 11:36
